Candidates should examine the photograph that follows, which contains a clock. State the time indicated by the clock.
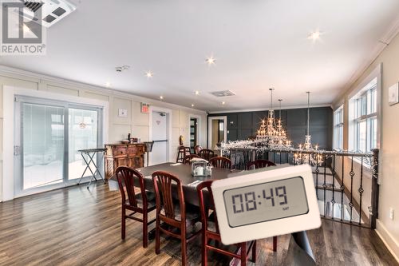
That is 8:49
